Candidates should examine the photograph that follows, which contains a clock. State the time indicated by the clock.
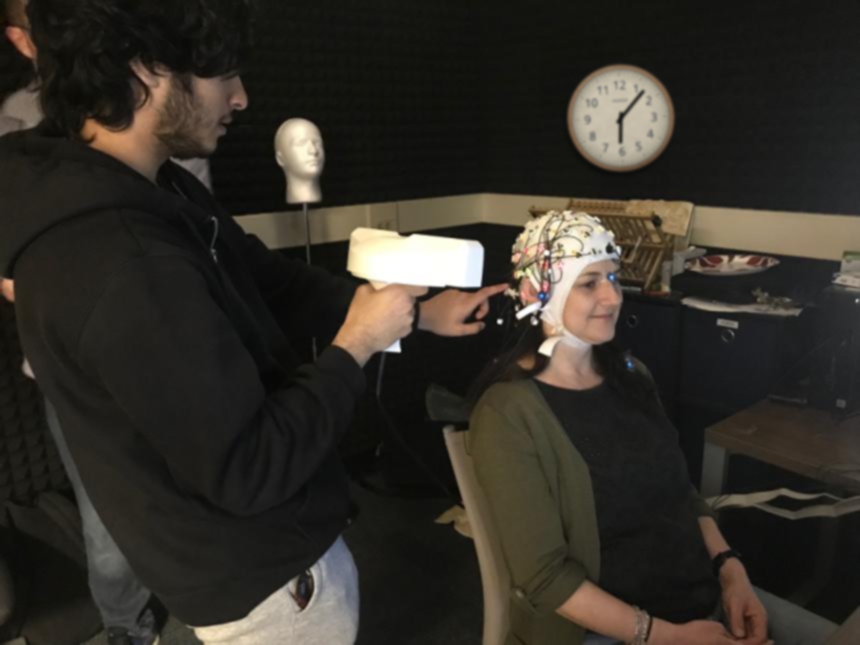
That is 6:07
